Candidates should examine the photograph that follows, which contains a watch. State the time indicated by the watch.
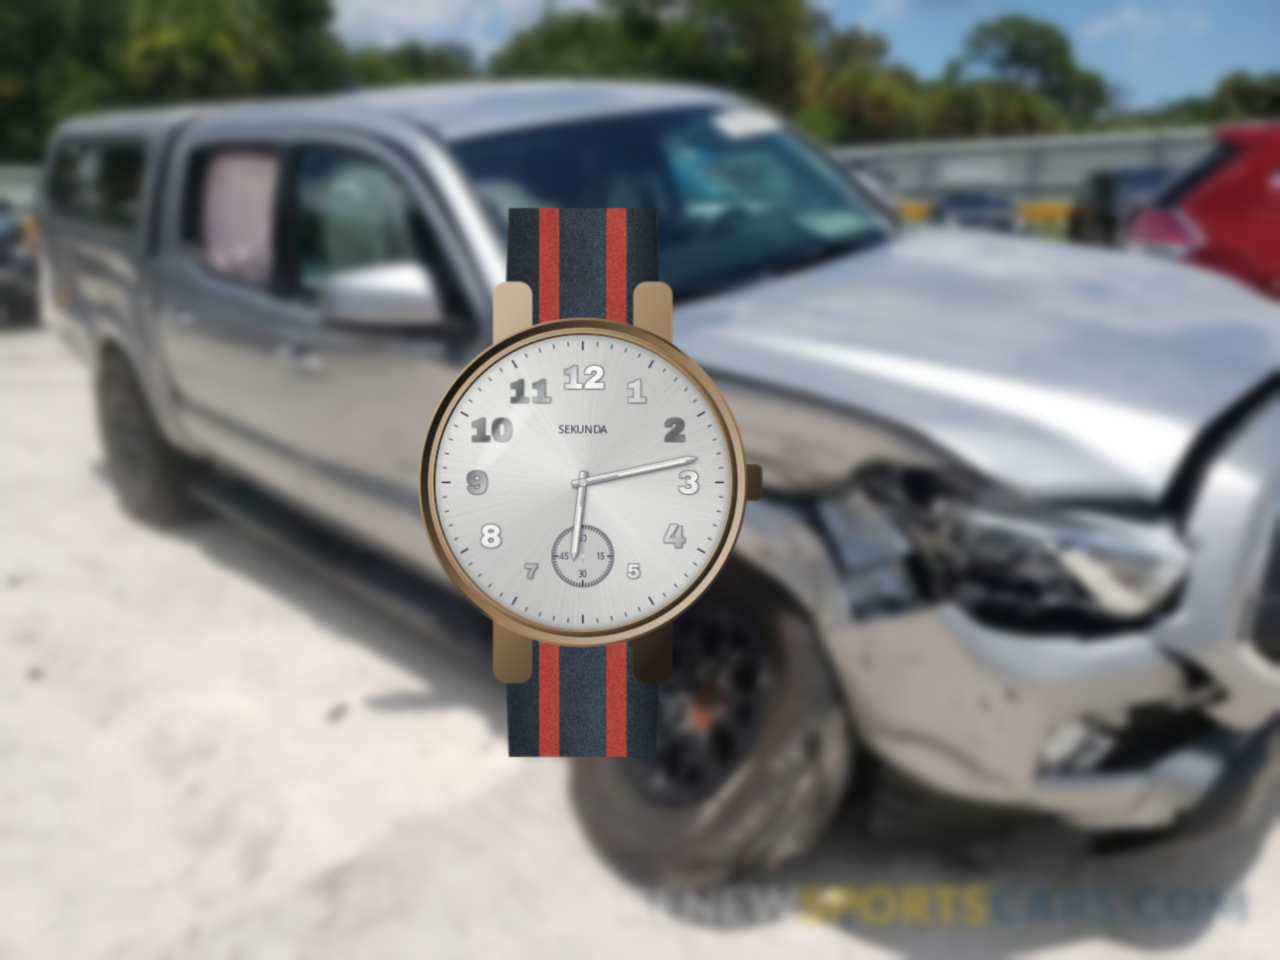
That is 6:13
